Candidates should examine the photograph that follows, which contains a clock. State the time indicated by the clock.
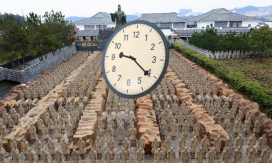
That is 9:21
